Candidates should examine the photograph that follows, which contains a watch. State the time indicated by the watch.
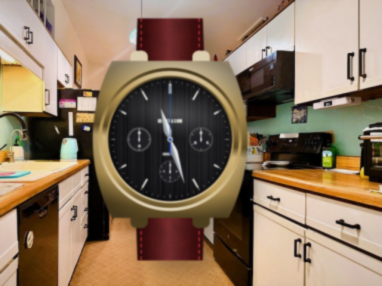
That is 11:27
